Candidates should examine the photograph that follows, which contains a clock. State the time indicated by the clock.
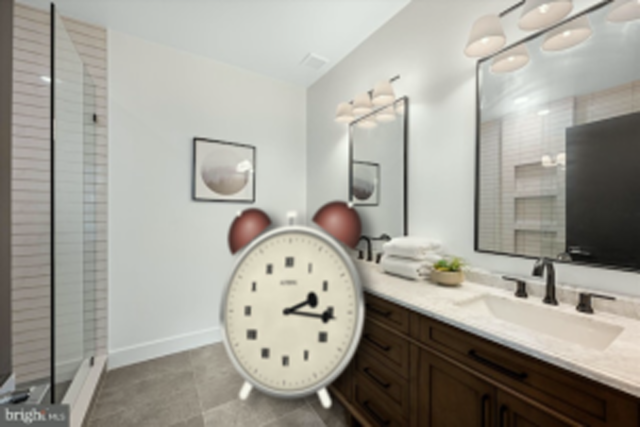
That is 2:16
